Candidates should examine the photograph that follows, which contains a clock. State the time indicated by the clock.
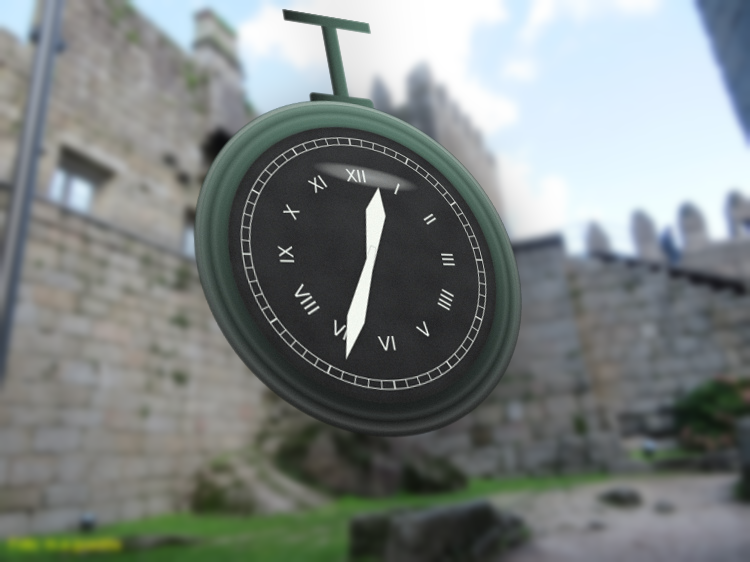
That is 12:34
